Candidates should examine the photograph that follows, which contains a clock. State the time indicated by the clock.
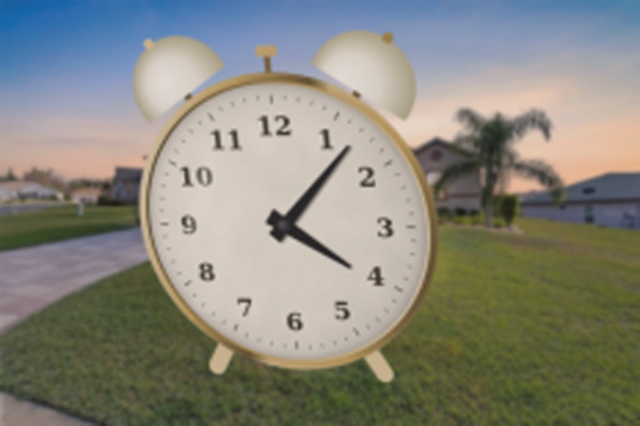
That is 4:07
